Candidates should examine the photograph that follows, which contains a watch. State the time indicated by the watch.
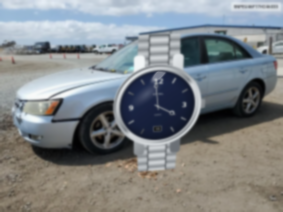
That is 3:59
